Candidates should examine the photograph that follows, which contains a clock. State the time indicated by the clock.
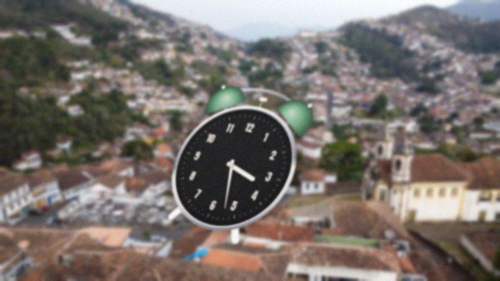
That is 3:27
